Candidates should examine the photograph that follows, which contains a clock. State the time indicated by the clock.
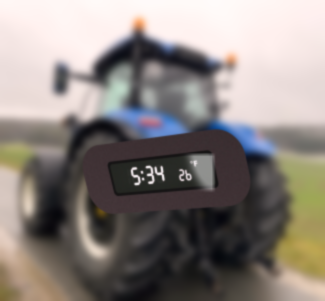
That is 5:34
